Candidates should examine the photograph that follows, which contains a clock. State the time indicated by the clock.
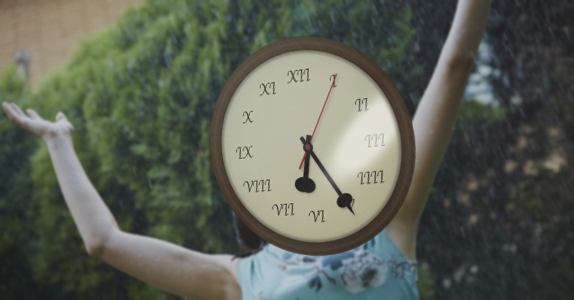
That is 6:25:05
